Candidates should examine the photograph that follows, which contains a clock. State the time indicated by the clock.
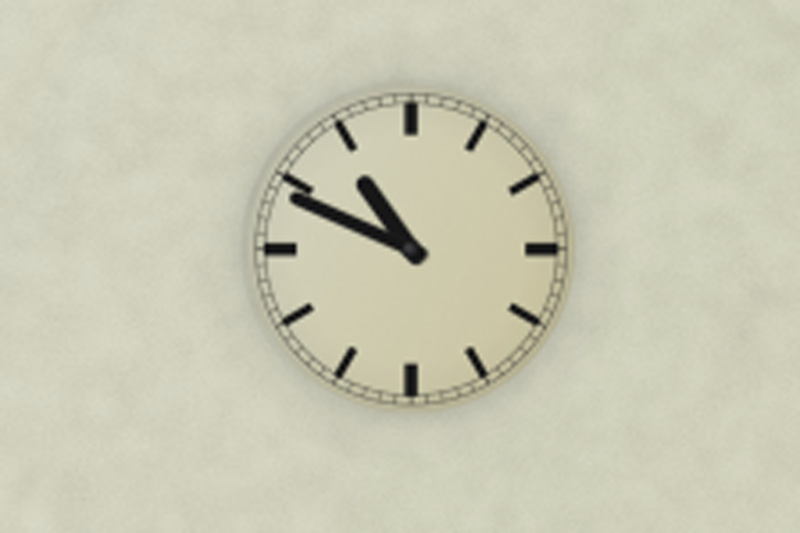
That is 10:49
